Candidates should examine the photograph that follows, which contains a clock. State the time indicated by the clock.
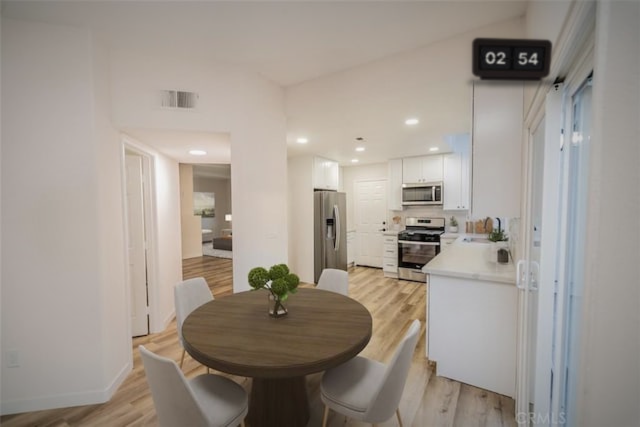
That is 2:54
